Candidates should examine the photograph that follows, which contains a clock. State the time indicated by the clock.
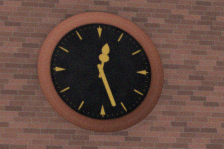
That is 12:27
